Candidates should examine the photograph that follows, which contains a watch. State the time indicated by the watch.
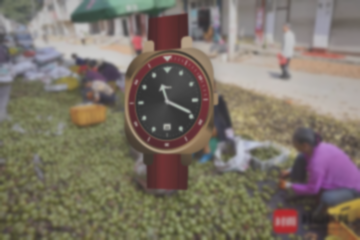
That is 11:19
